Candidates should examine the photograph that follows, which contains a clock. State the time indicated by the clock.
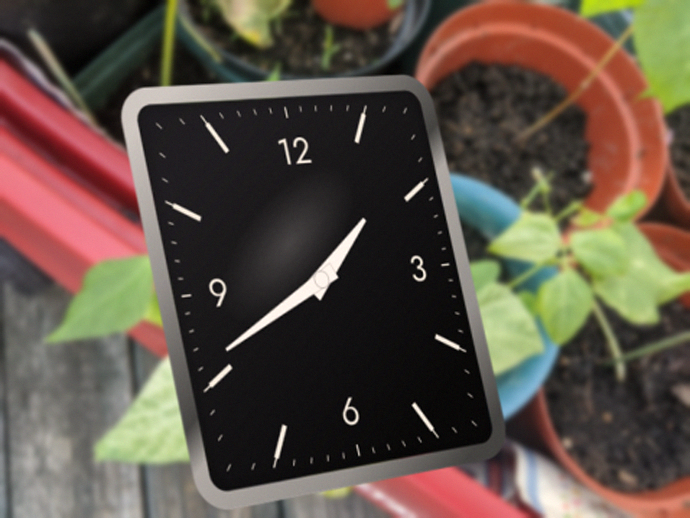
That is 1:41
